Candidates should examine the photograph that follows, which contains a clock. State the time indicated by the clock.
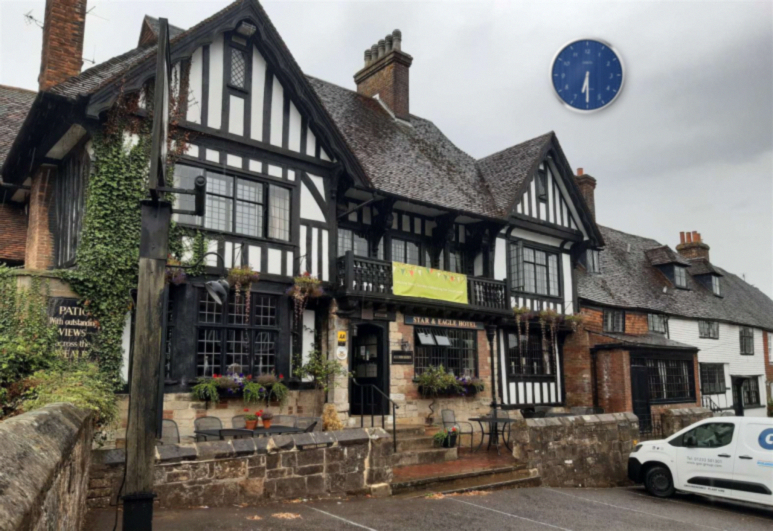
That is 6:30
